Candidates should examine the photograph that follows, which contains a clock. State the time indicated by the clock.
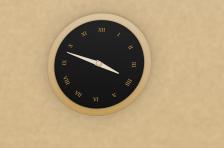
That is 3:48
